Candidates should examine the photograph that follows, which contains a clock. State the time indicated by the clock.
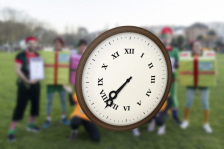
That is 7:37
